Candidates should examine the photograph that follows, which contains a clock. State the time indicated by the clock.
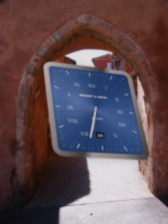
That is 6:33
